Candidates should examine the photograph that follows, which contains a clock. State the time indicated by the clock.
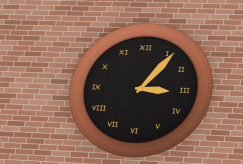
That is 3:06
